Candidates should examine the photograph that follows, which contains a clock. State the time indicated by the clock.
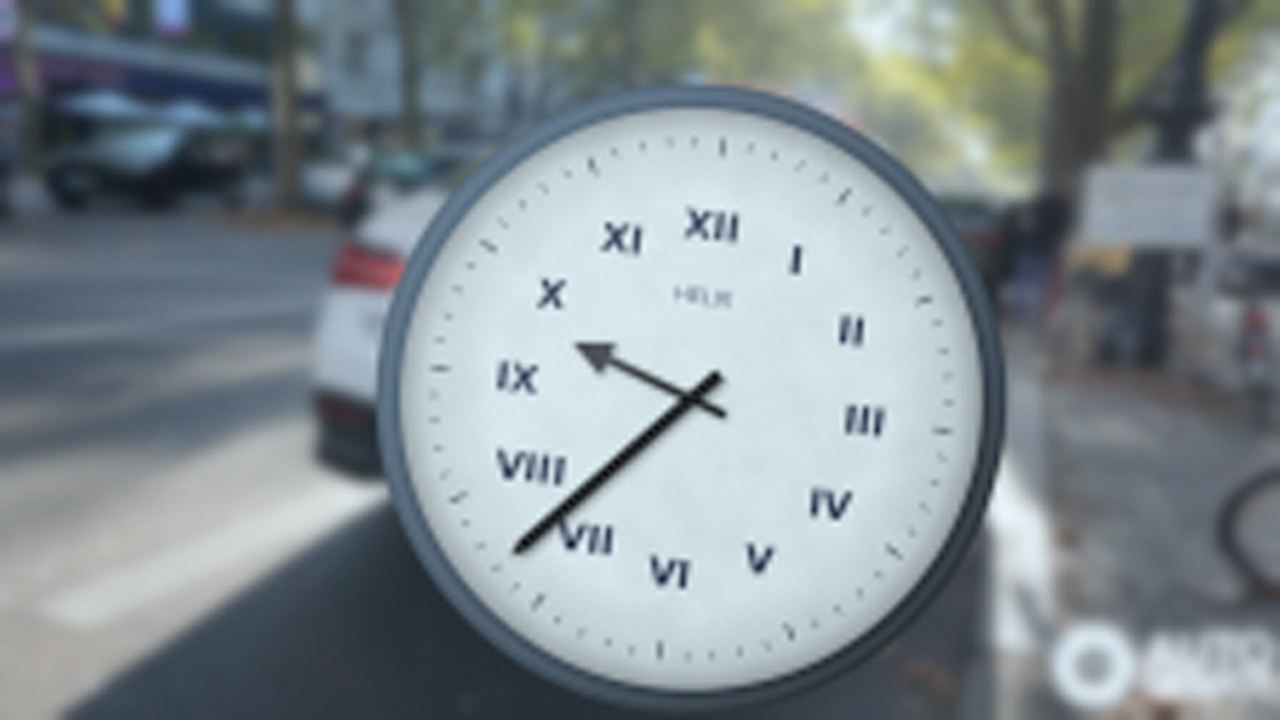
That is 9:37
